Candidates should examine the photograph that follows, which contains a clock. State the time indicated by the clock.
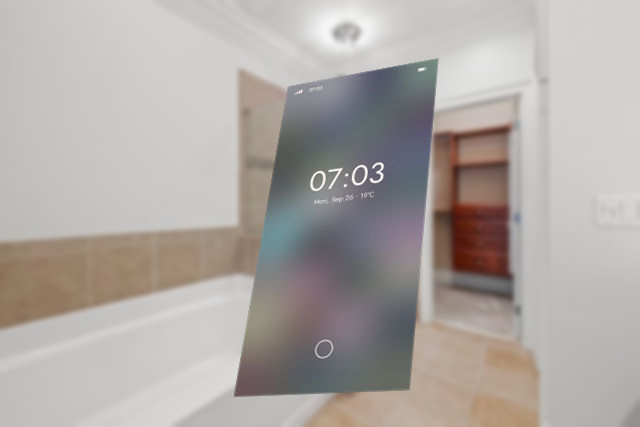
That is 7:03
